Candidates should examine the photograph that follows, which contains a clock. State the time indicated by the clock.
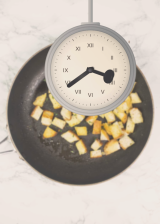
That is 3:39
